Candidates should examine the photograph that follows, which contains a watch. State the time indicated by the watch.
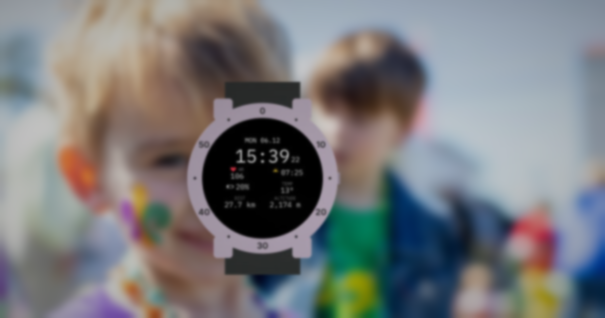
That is 15:39
